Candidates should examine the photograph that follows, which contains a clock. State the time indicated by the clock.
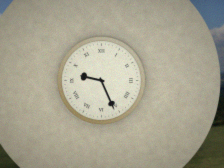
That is 9:26
